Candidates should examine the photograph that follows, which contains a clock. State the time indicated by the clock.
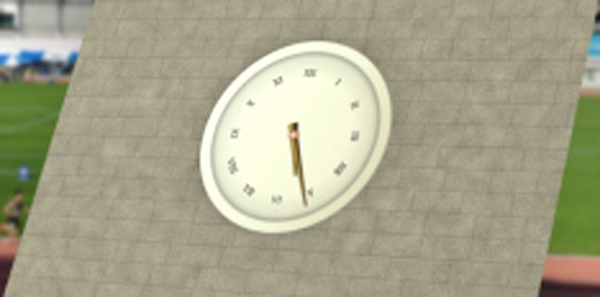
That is 5:26
